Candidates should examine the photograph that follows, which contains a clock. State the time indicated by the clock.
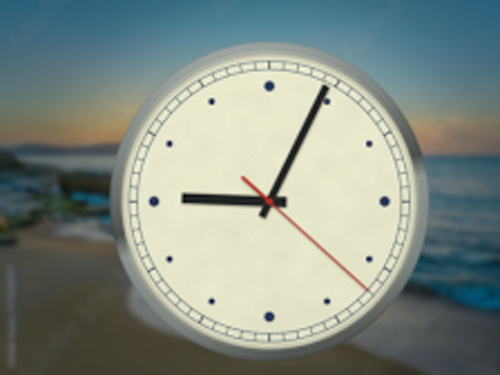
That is 9:04:22
